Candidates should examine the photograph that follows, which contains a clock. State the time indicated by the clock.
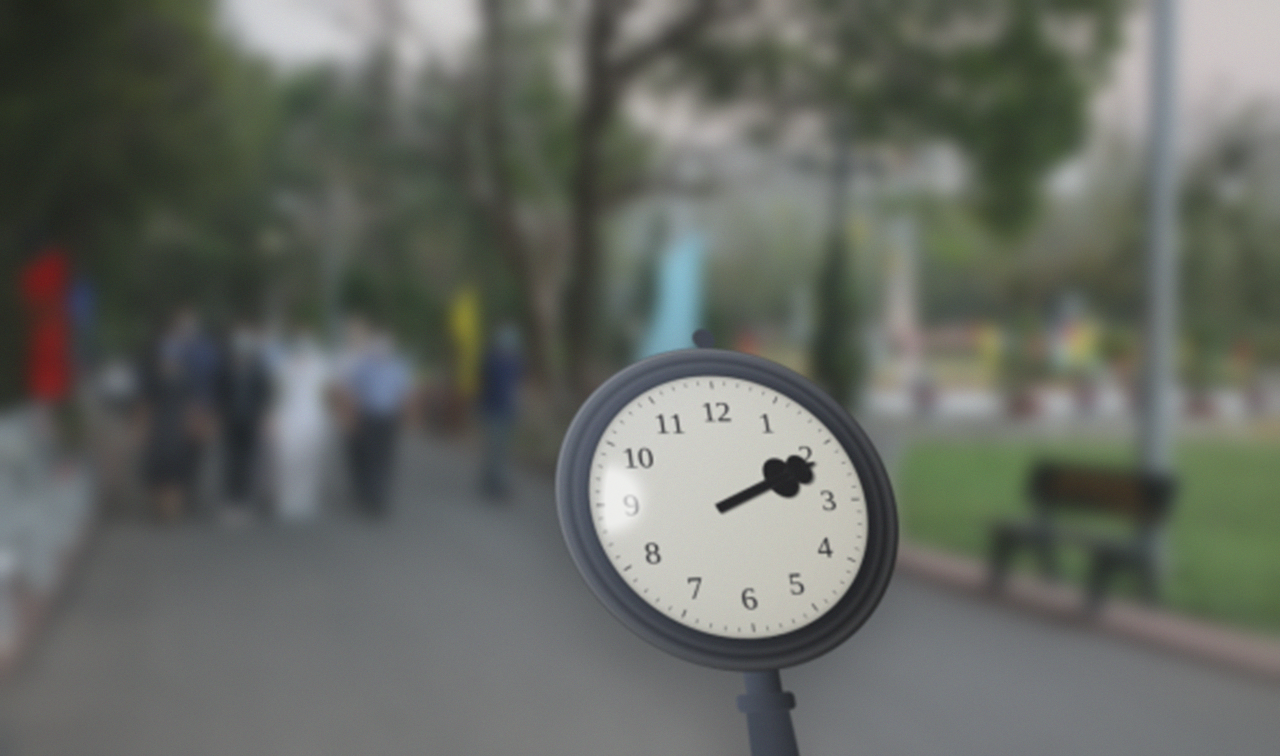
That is 2:11
